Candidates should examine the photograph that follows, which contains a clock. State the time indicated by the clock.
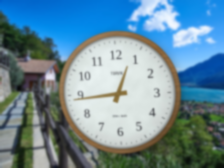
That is 12:44
